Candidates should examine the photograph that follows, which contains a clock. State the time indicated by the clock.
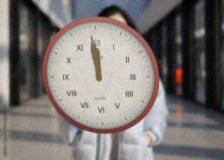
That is 11:59
